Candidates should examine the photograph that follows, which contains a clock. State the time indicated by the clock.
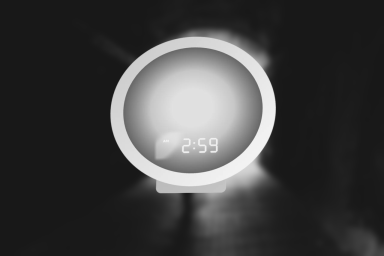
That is 2:59
